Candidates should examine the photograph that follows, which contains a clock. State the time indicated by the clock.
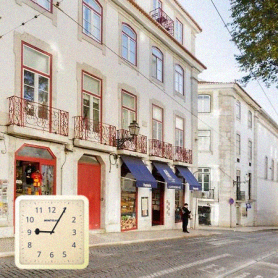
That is 9:05
